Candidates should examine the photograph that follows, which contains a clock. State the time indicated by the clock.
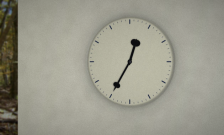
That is 12:35
